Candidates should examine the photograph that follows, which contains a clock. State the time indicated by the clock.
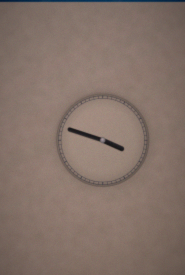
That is 3:48
